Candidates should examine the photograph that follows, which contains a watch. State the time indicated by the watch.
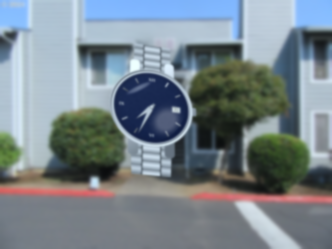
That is 7:34
